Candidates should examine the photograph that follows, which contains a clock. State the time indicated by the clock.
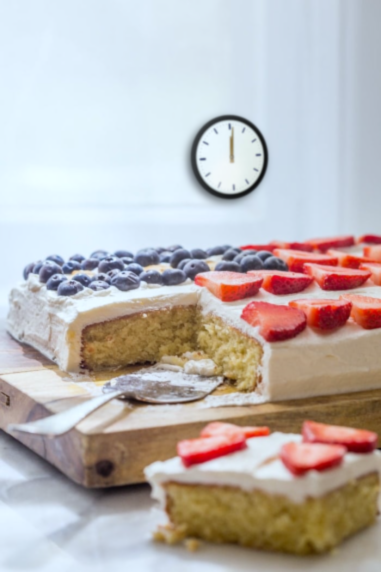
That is 12:01
